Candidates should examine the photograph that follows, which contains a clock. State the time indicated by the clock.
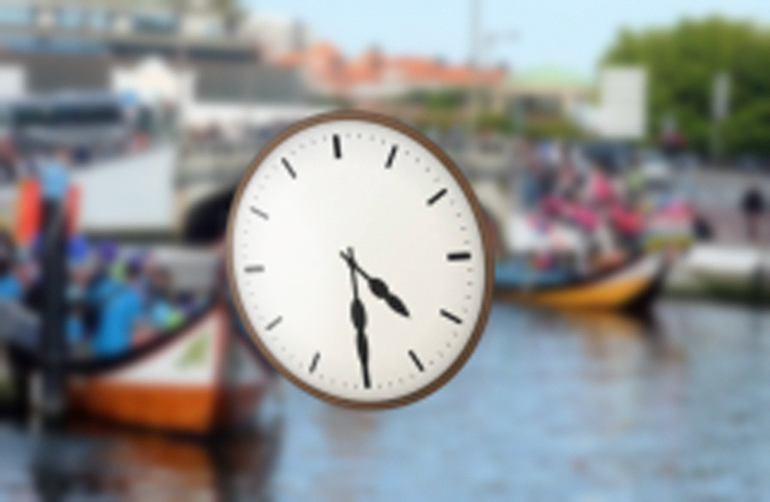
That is 4:30
